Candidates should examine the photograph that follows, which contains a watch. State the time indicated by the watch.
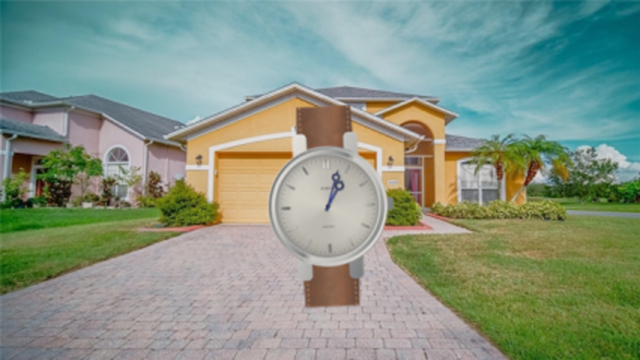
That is 1:03
